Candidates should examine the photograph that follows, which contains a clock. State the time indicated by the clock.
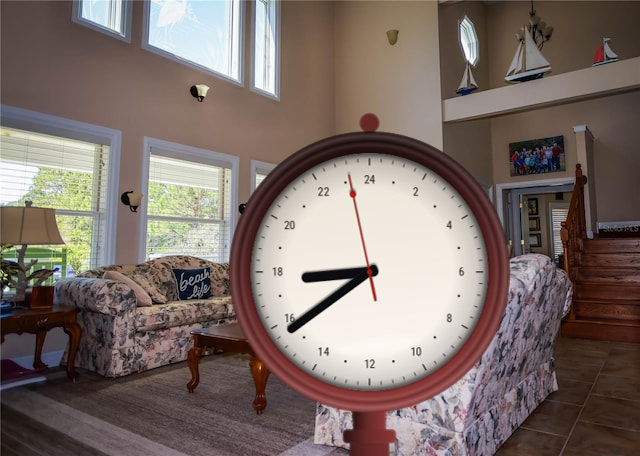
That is 17:38:58
